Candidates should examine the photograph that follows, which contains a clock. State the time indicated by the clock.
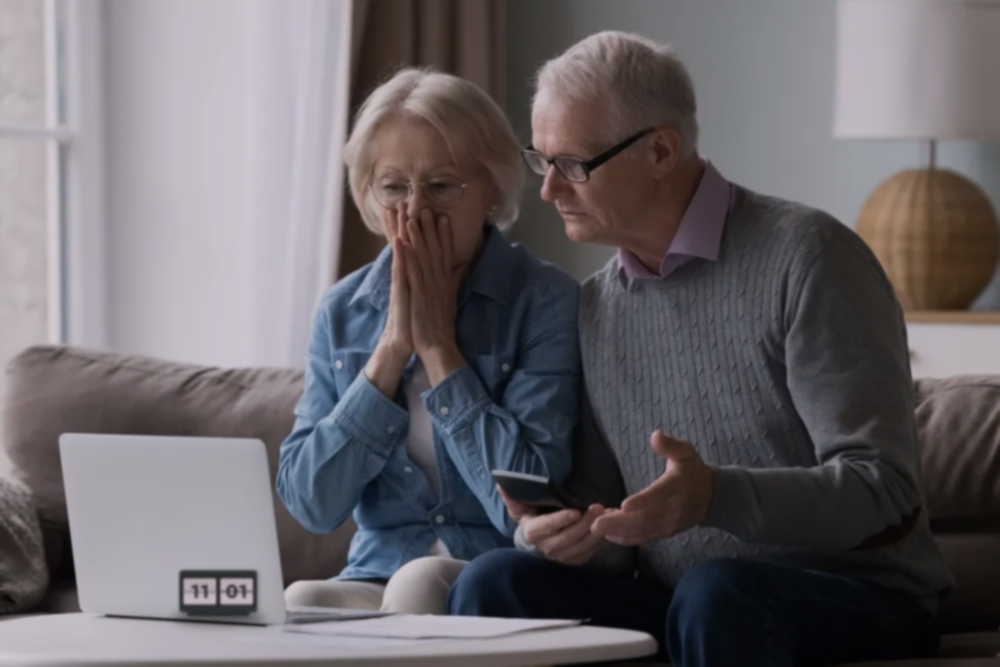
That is 11:01
